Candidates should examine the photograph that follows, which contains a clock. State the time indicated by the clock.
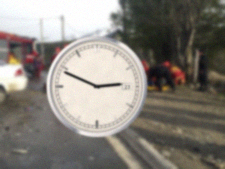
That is 2:49
